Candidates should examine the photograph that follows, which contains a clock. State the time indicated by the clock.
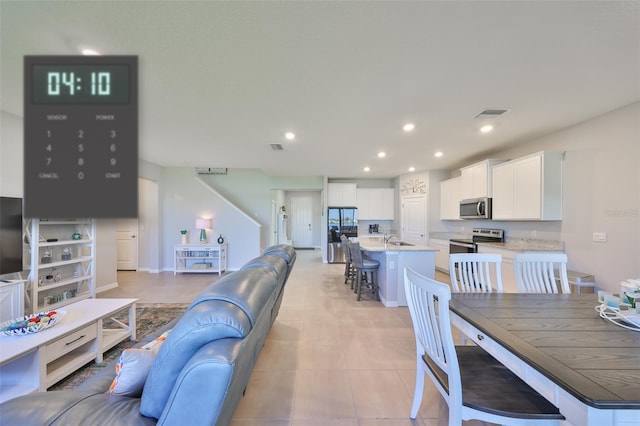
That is 4:10
